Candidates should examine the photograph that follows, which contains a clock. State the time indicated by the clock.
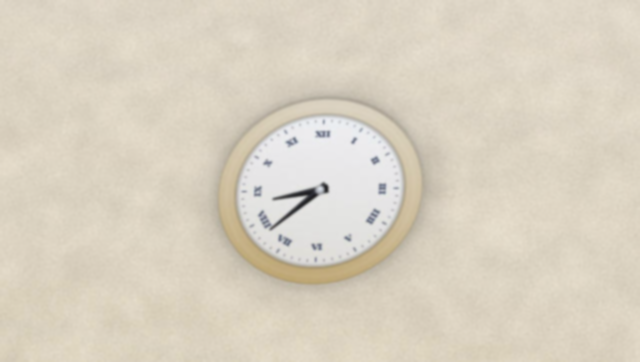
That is 8:38
